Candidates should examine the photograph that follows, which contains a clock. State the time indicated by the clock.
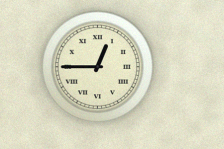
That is 12:45
